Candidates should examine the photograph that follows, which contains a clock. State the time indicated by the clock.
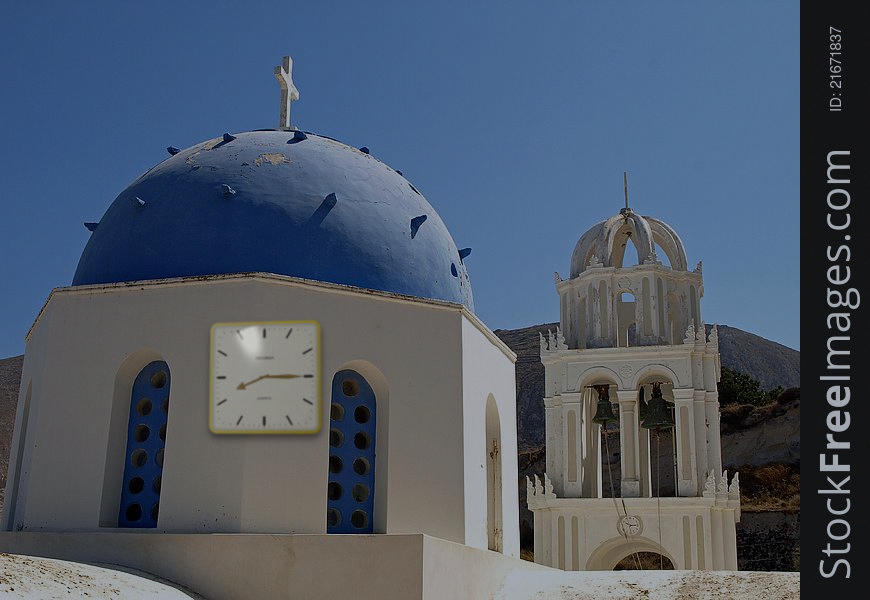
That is 8:15
